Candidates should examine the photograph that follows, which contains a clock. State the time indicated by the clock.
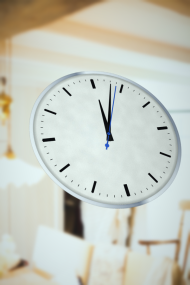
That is 12:03:04
